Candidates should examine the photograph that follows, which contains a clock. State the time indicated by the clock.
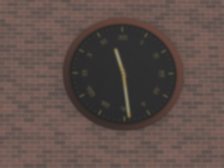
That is 11:29
